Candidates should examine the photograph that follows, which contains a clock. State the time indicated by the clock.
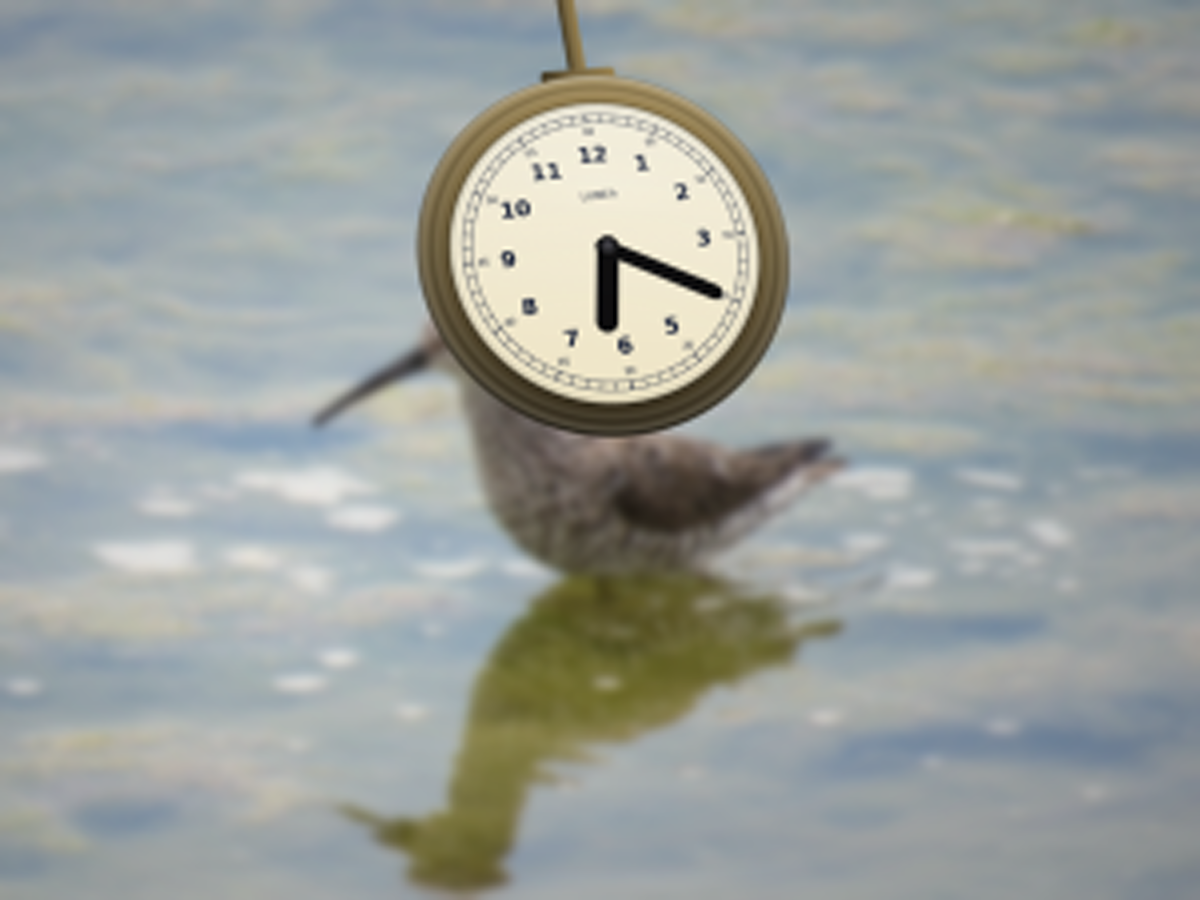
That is 6:20
